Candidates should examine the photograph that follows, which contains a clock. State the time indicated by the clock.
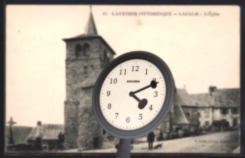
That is 4:11
